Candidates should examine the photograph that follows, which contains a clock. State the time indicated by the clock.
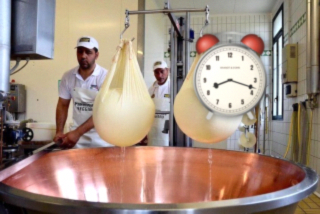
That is 8:18
